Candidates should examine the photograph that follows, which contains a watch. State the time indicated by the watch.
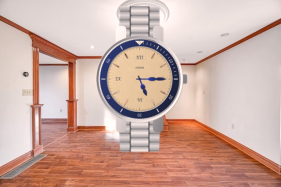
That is 5:15
